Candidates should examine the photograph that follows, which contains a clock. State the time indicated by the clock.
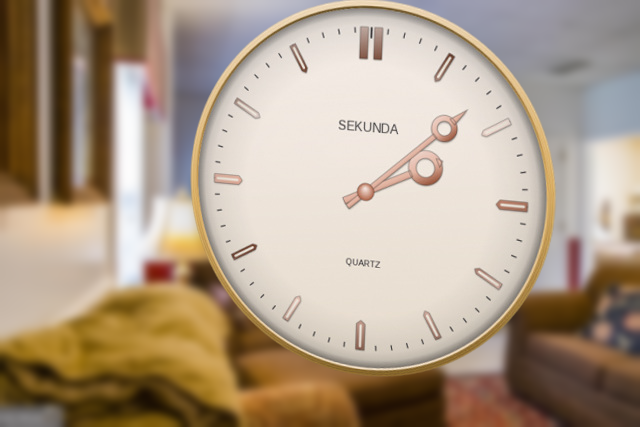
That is 2:08
